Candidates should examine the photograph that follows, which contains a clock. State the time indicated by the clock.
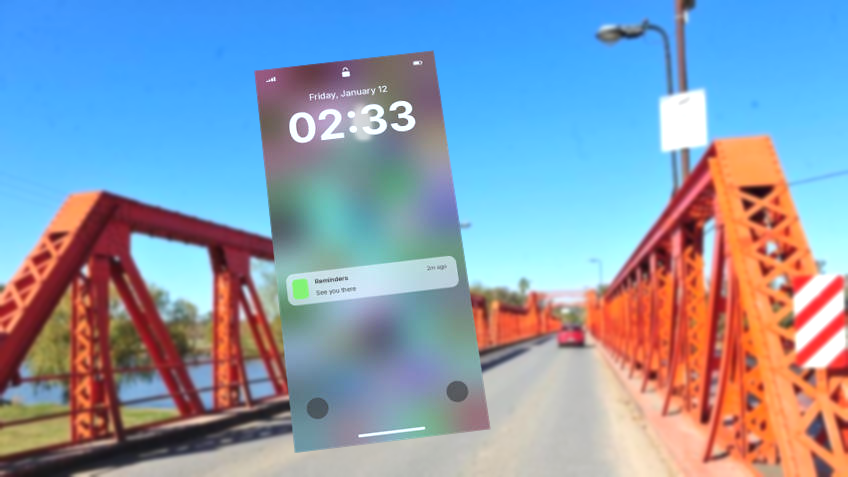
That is 2:33
